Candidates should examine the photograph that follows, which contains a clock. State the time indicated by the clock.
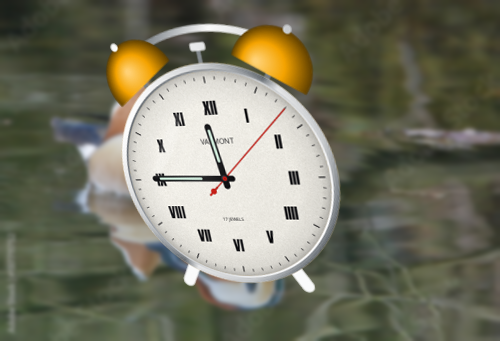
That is 11:45:08
